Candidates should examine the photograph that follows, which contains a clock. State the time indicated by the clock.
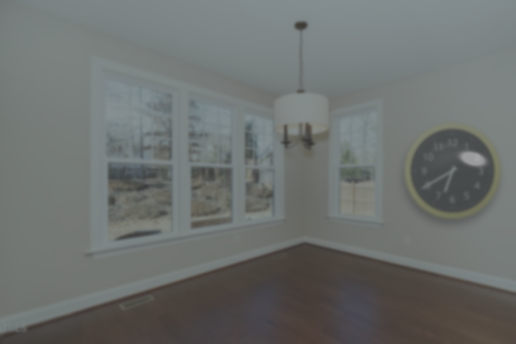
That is 6:40
